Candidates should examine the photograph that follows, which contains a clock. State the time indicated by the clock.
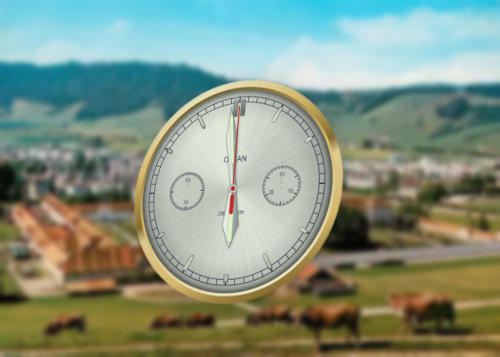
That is 5:59
